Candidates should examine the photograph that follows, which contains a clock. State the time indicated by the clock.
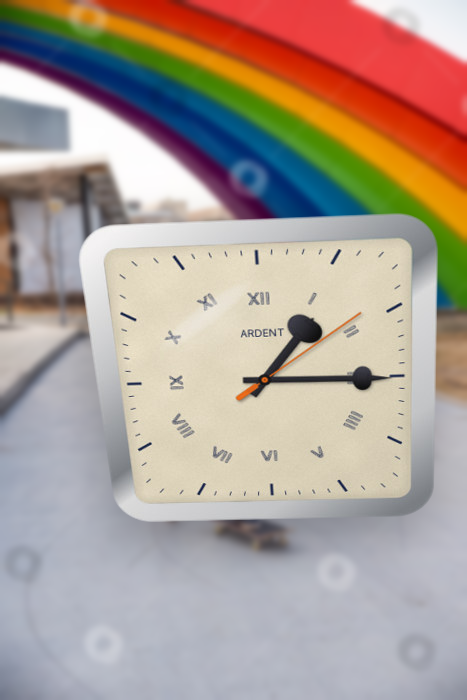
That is 1:15:09
